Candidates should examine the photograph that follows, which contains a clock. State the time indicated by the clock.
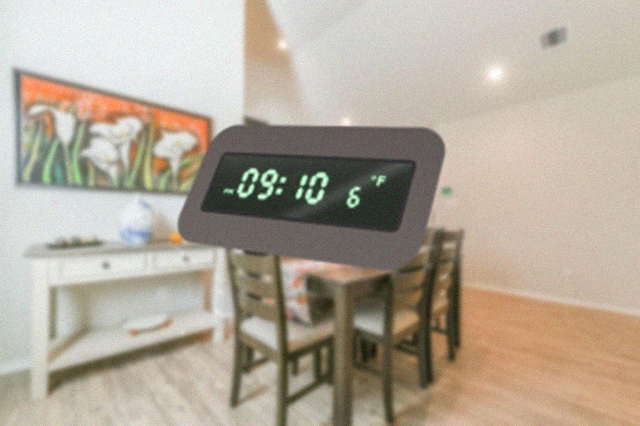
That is 9:10
